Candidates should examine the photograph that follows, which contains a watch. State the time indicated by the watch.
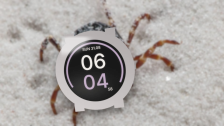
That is 6:04
